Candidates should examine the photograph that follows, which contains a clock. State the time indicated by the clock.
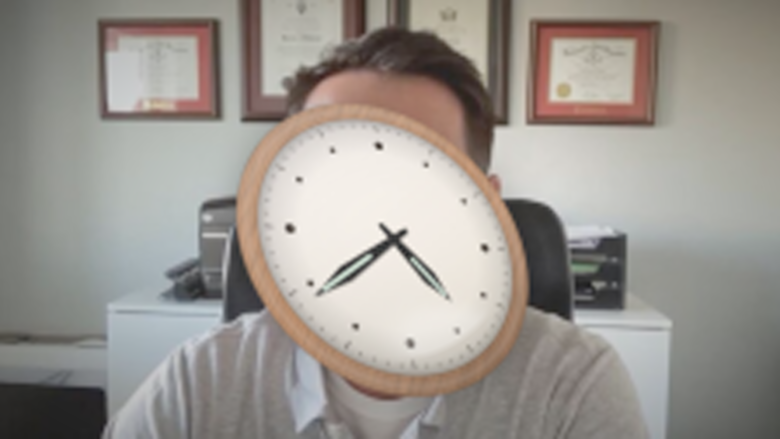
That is 4:39
